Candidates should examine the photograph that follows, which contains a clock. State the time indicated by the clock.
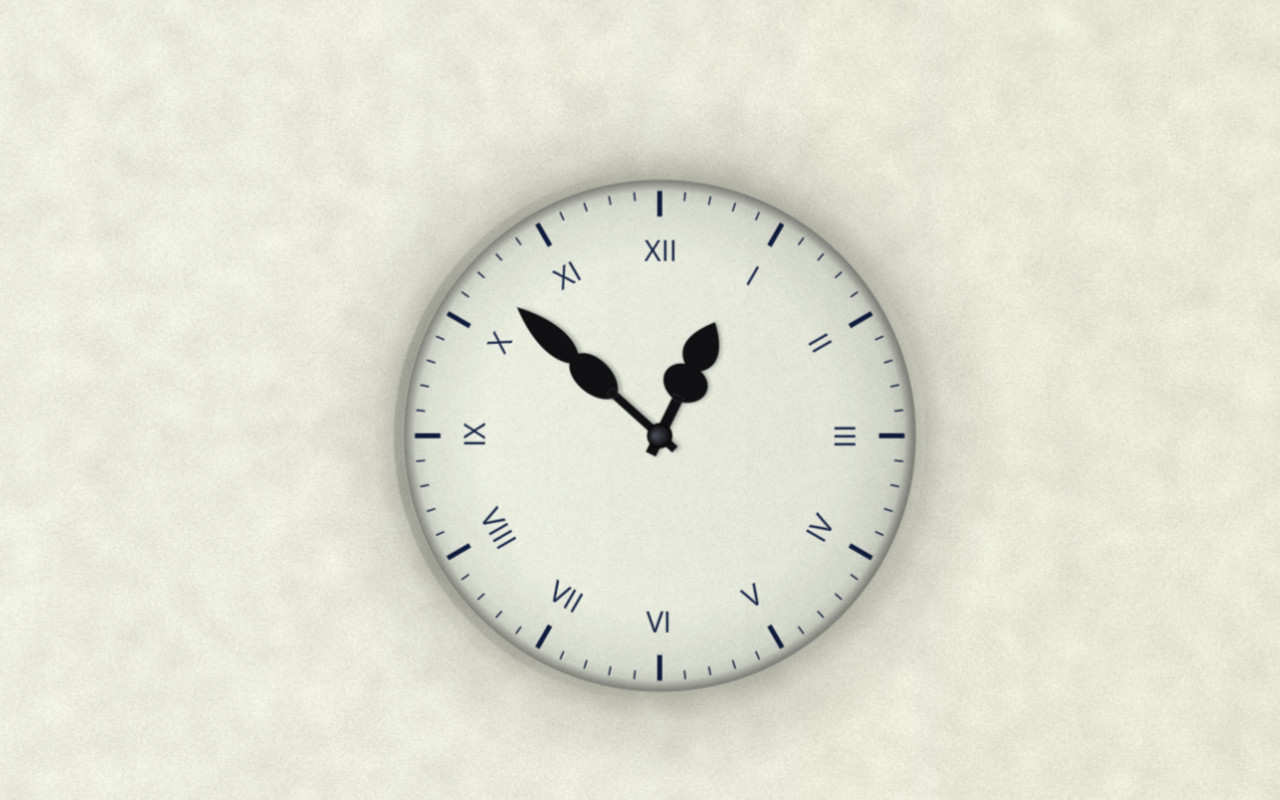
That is 12:52
